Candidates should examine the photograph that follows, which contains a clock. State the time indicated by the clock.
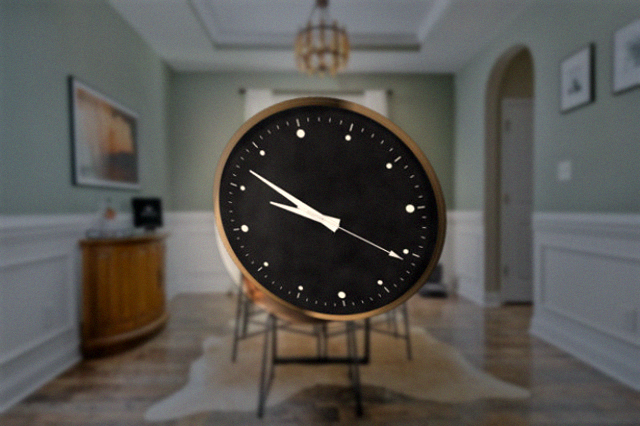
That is 9:52:21
